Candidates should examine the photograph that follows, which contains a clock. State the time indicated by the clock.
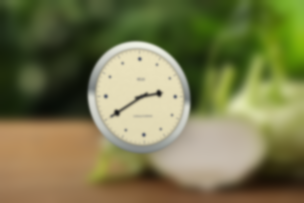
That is 2:40
